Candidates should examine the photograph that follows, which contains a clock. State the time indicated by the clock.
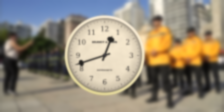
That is 12:42
